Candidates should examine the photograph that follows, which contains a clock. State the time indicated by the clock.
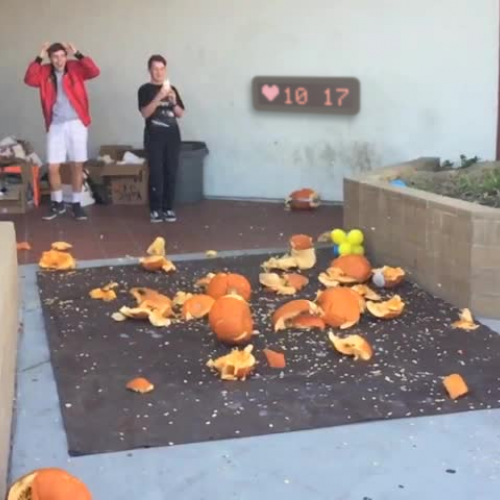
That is 10:17
